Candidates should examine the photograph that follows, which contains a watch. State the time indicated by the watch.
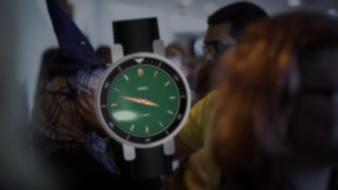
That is 3:48
